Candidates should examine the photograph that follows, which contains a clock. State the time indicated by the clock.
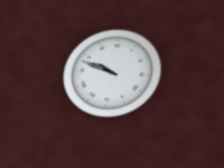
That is 9:48
